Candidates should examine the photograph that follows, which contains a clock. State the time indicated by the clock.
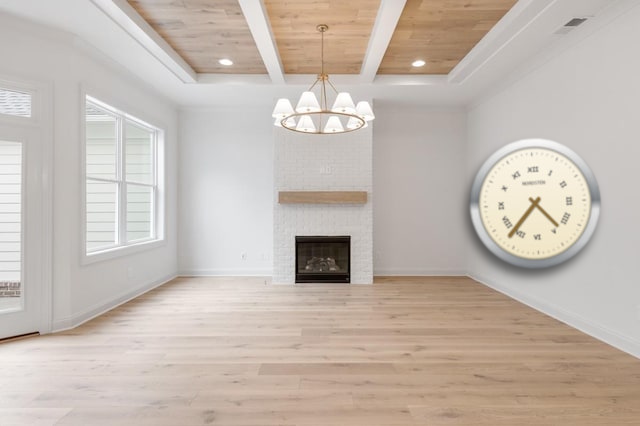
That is 4:37
